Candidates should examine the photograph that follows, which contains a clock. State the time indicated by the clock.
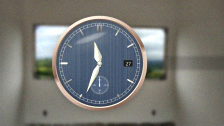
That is 11:34
